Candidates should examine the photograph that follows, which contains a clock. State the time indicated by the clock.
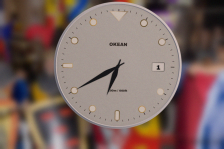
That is 6:40
